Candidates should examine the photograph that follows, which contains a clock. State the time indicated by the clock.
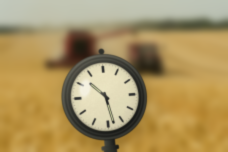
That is 10:28
